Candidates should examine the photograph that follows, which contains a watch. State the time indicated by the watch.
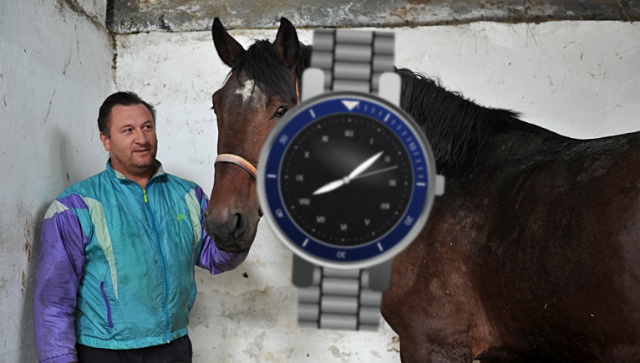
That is 8:08:12
